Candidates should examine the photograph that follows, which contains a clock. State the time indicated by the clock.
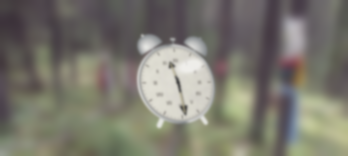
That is 11:29
